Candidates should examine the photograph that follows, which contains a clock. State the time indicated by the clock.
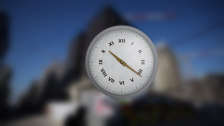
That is 10:21
